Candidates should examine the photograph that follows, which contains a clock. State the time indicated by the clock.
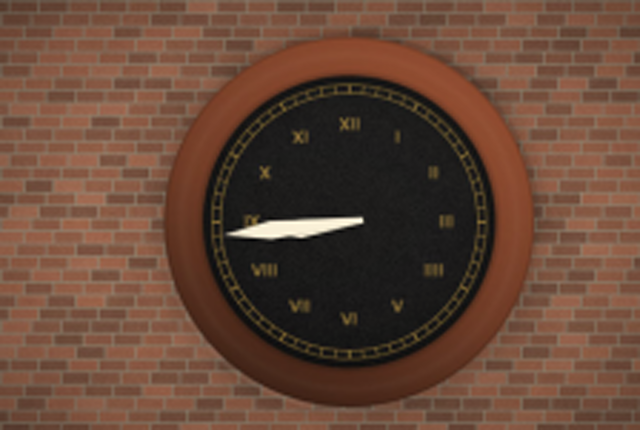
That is 8:44
